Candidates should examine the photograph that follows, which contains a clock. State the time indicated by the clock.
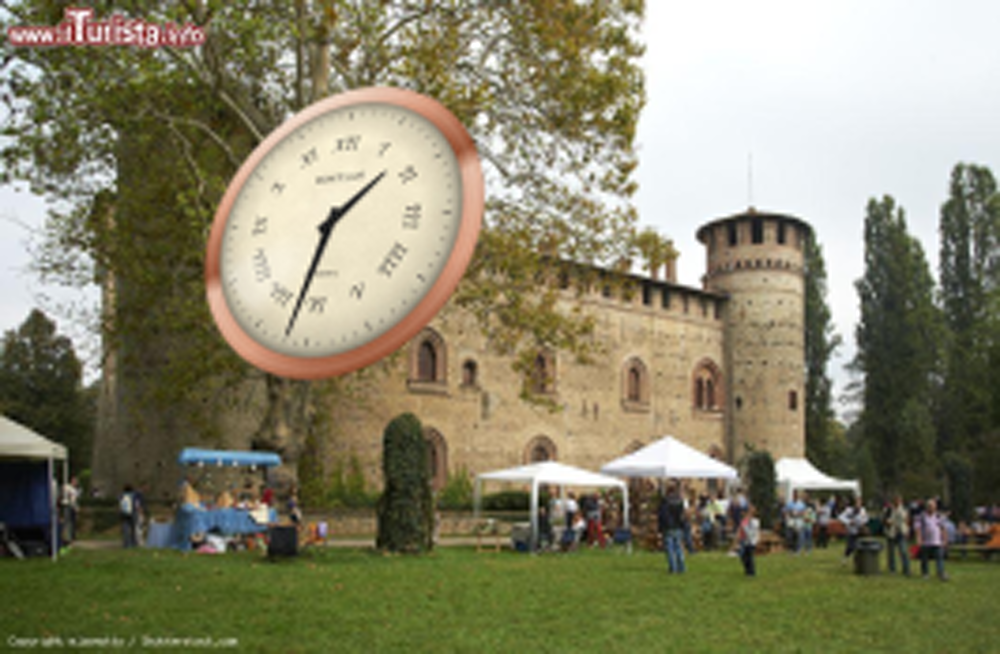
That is 1:32
